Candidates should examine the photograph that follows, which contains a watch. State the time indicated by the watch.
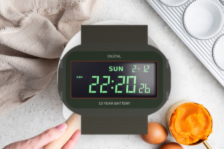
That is 22:20:26
